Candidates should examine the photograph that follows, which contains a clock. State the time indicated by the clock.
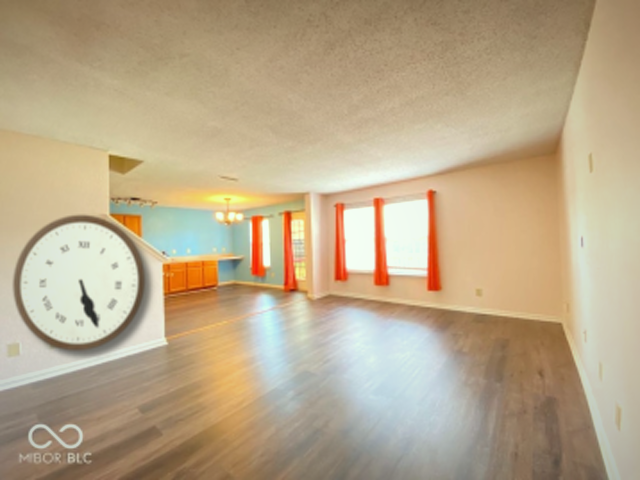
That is 5:26
